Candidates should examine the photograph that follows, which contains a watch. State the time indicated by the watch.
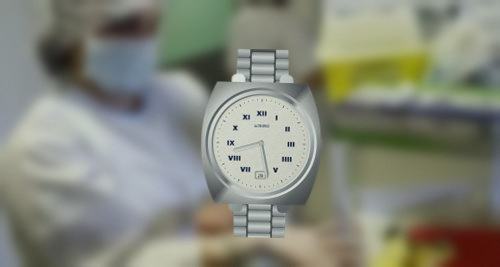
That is 8:28
